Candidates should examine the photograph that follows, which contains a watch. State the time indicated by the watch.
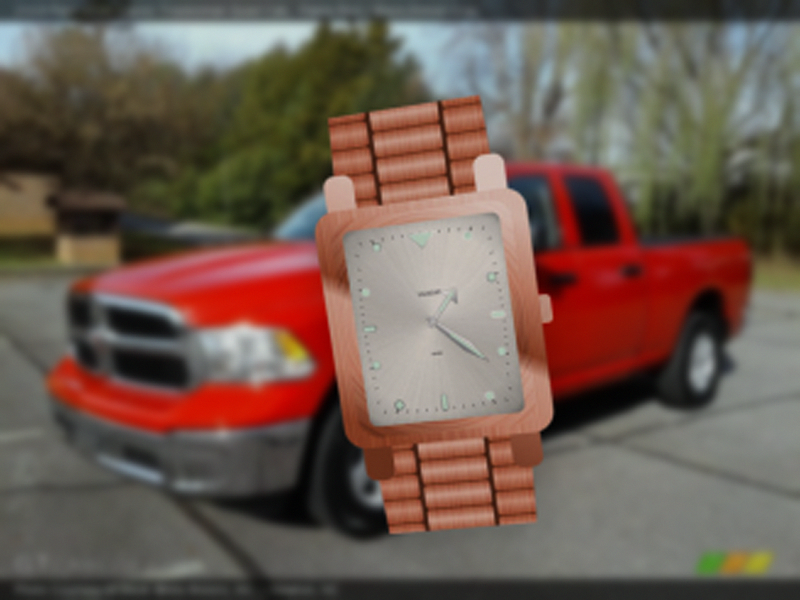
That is 1:22
